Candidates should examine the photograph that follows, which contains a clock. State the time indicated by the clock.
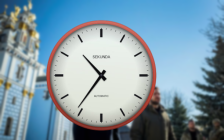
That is 10:36
